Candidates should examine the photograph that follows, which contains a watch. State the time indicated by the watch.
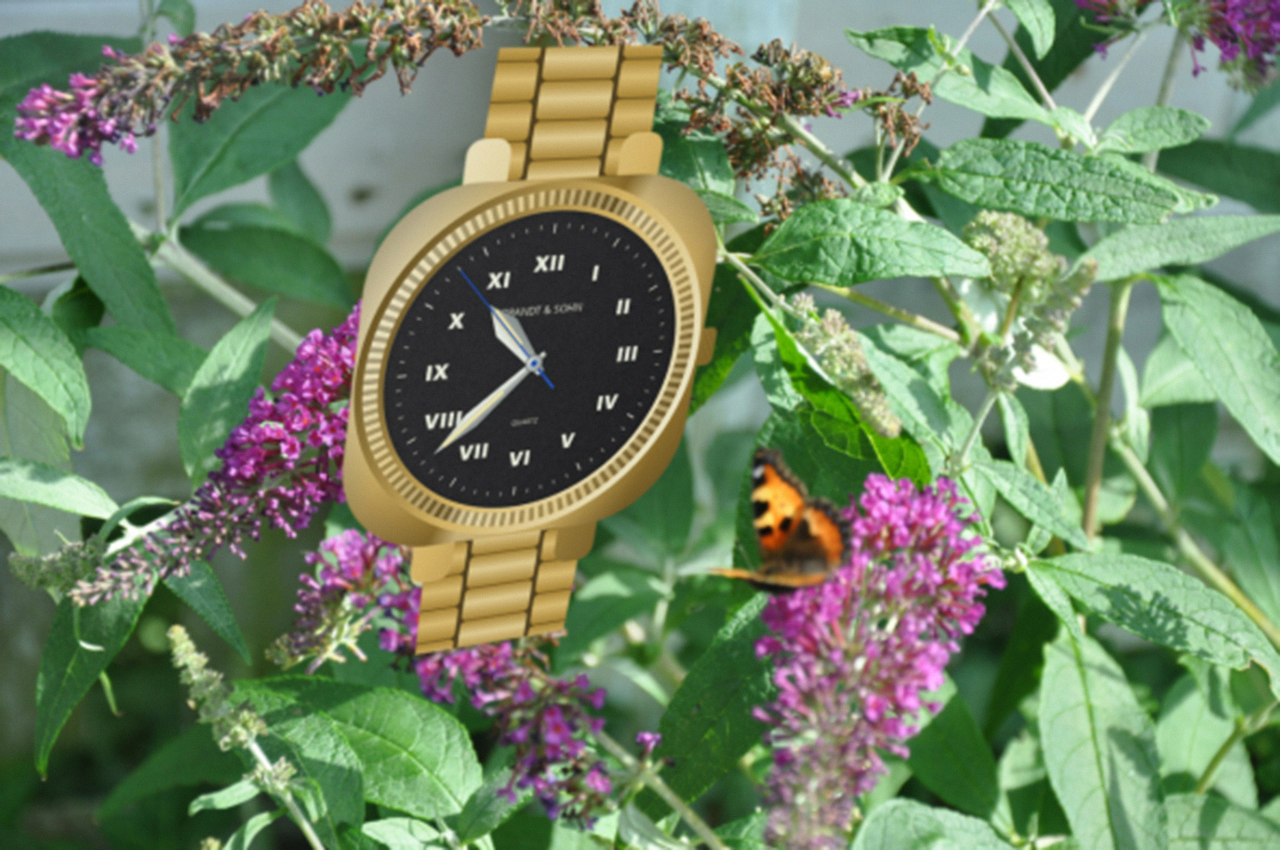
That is 10:37:53
